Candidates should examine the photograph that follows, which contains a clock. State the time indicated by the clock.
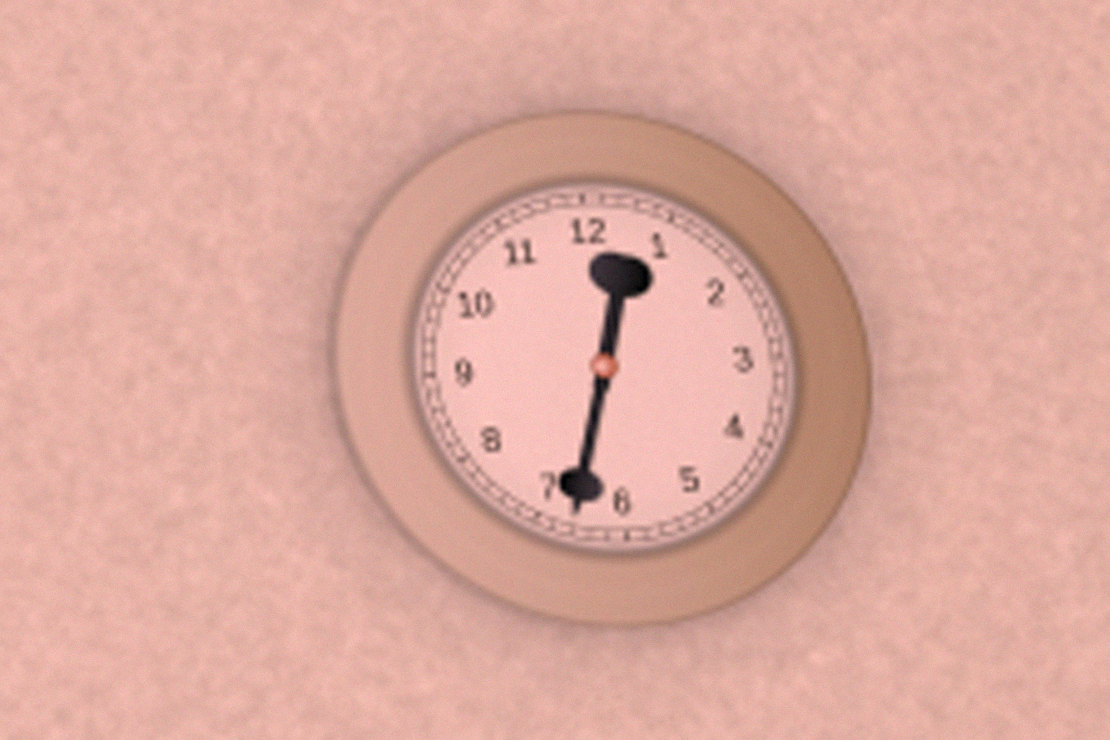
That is 12:33
